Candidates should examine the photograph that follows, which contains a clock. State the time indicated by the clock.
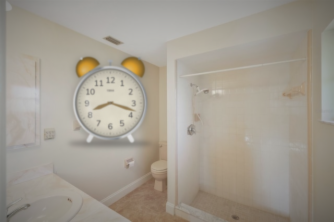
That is 8:18
